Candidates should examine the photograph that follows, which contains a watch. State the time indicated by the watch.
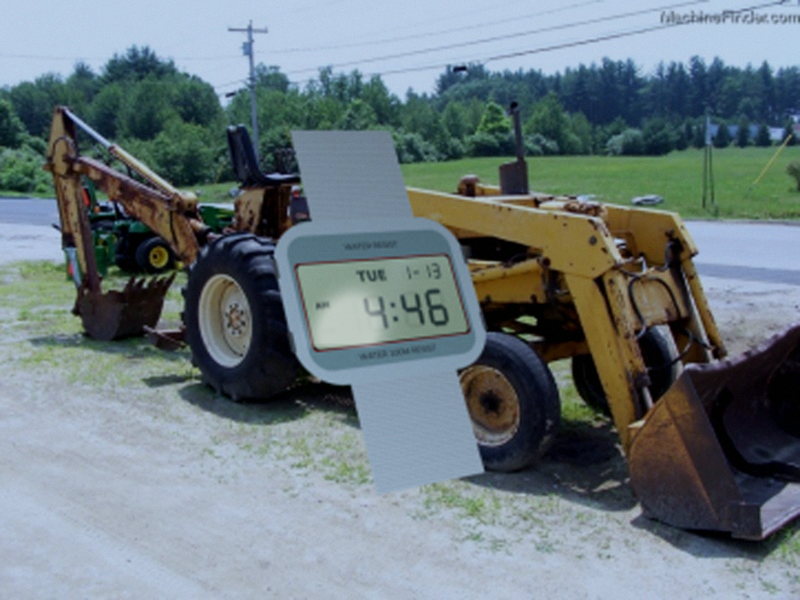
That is 4:46
